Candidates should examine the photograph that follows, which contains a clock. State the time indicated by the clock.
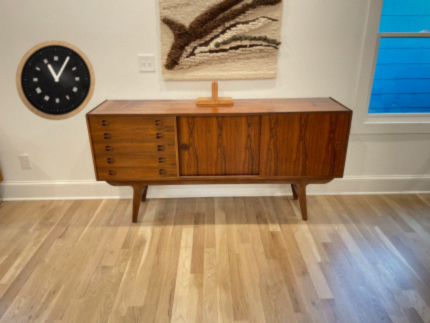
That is 11:05
